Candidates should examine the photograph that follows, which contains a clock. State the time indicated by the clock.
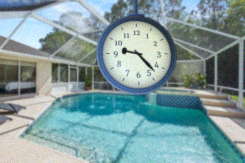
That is 9:23
